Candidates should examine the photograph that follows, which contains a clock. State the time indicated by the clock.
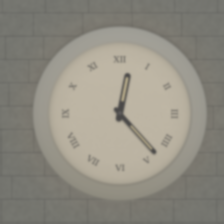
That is 12:23
